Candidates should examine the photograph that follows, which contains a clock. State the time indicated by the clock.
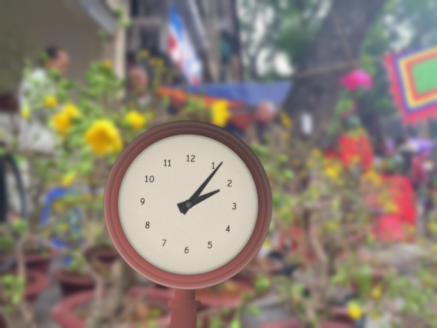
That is 2:06
